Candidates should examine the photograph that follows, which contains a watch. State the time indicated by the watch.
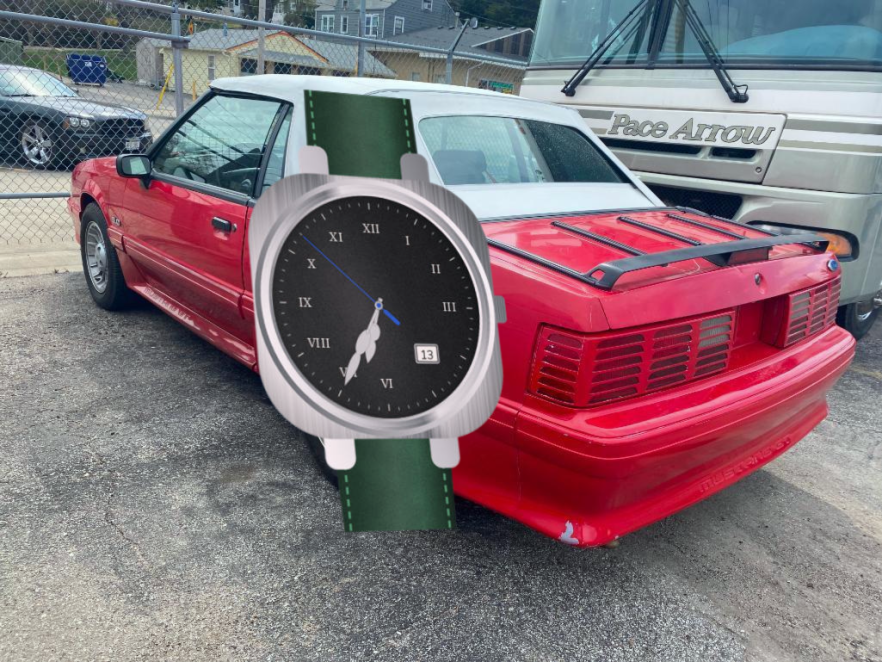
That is 6:34:52
